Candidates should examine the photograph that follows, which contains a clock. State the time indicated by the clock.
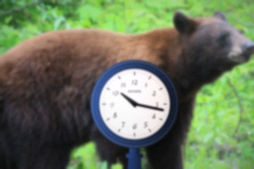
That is 10:17
